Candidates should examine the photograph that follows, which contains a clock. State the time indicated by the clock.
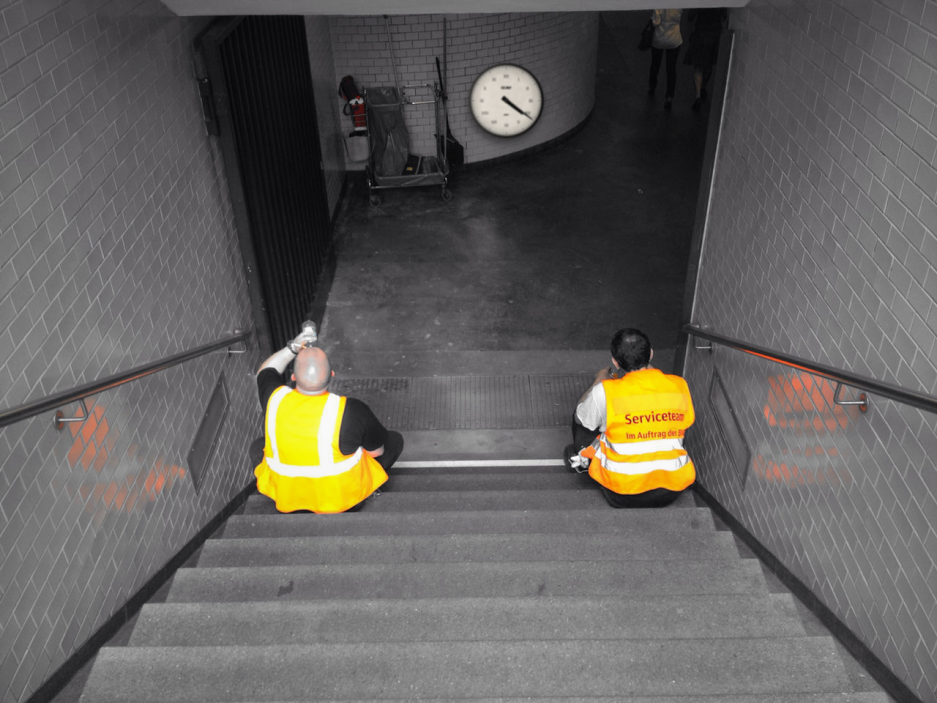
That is 4:21
